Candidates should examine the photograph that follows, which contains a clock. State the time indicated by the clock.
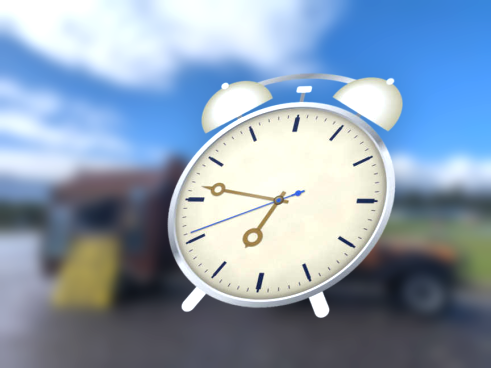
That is 6:46:41
